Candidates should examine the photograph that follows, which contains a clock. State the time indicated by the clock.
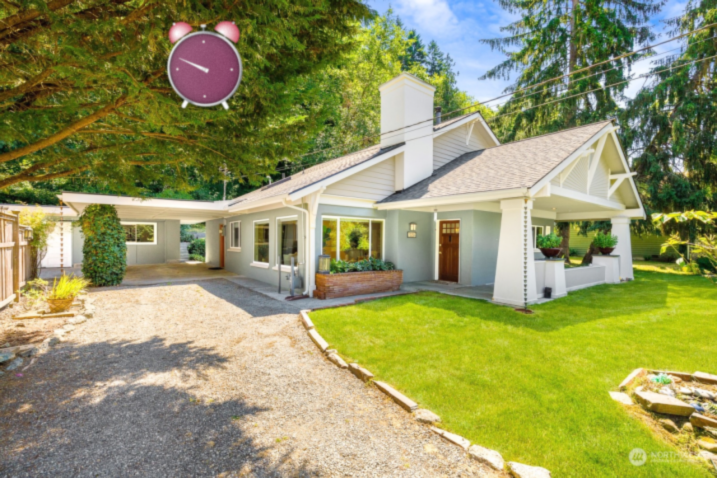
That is 9:49
